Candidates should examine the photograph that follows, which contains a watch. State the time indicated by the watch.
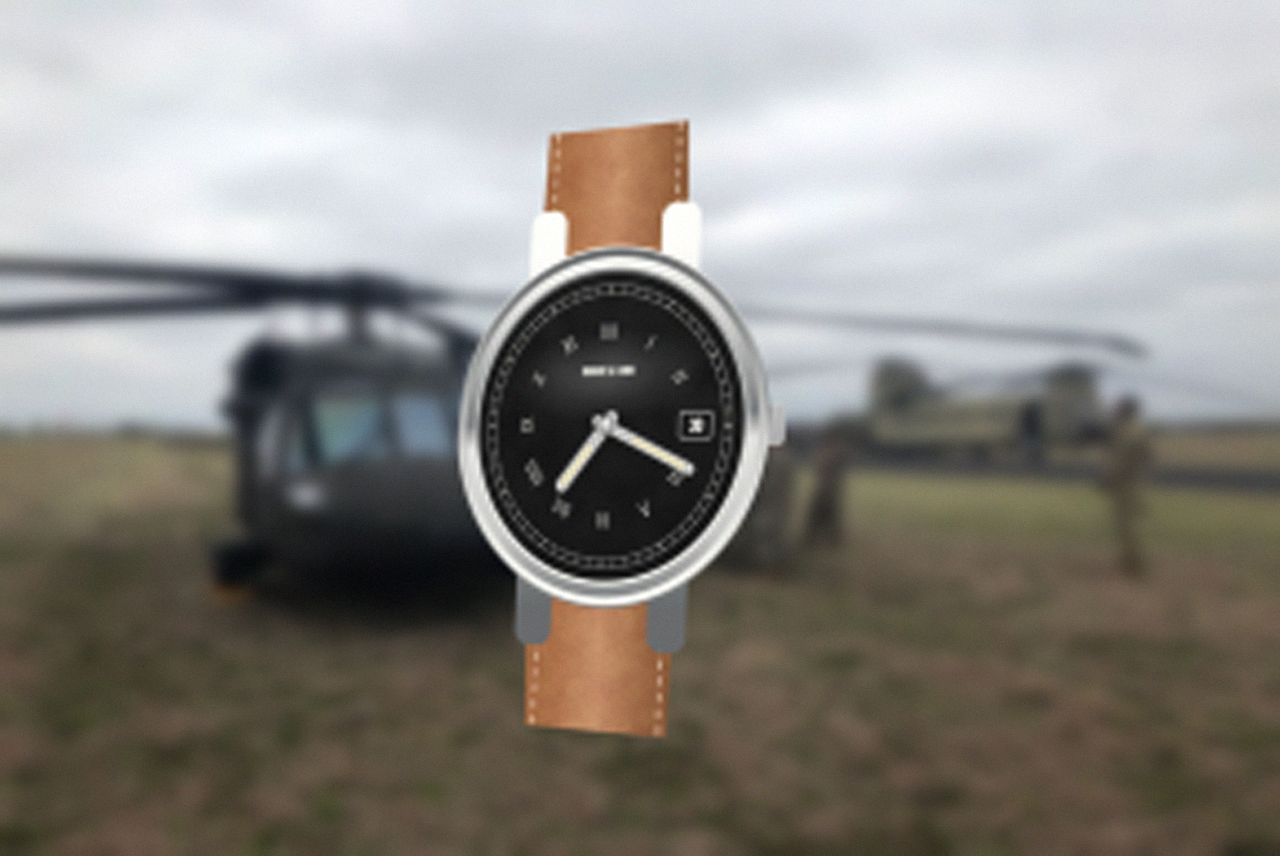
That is 7:19
